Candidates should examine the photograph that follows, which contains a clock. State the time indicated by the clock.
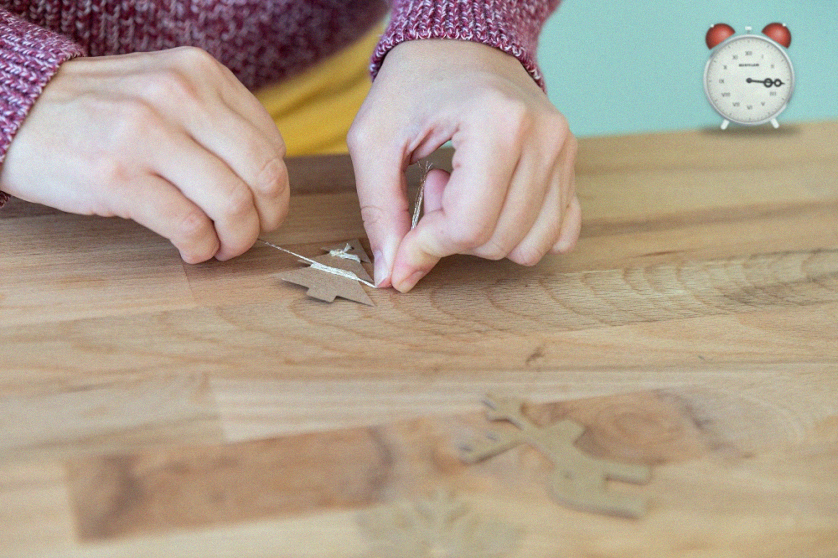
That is 3:16
